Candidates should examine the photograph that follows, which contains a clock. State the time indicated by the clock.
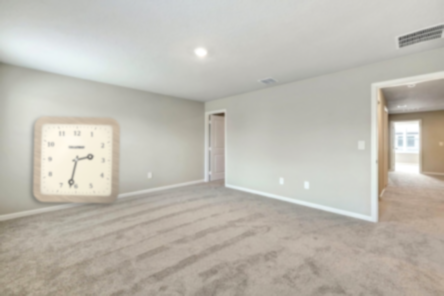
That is 2:32
